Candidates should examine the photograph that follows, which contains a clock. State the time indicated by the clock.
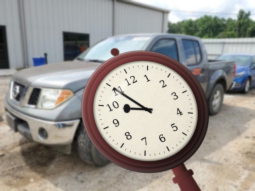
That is 9:55
